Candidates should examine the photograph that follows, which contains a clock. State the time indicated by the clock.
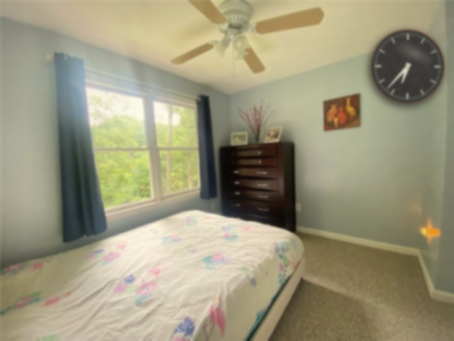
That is 6:37
